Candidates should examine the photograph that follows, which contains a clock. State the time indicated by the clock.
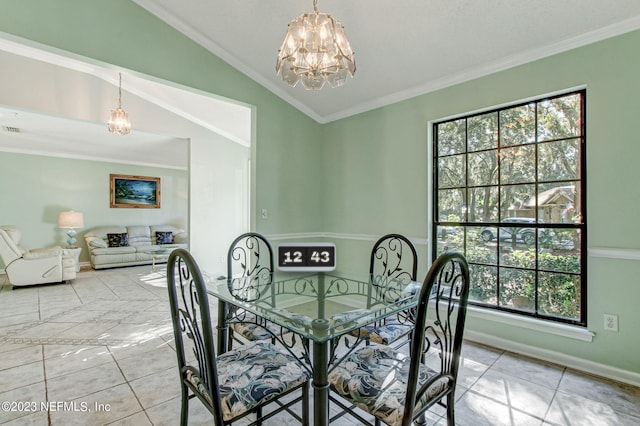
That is 12:43
